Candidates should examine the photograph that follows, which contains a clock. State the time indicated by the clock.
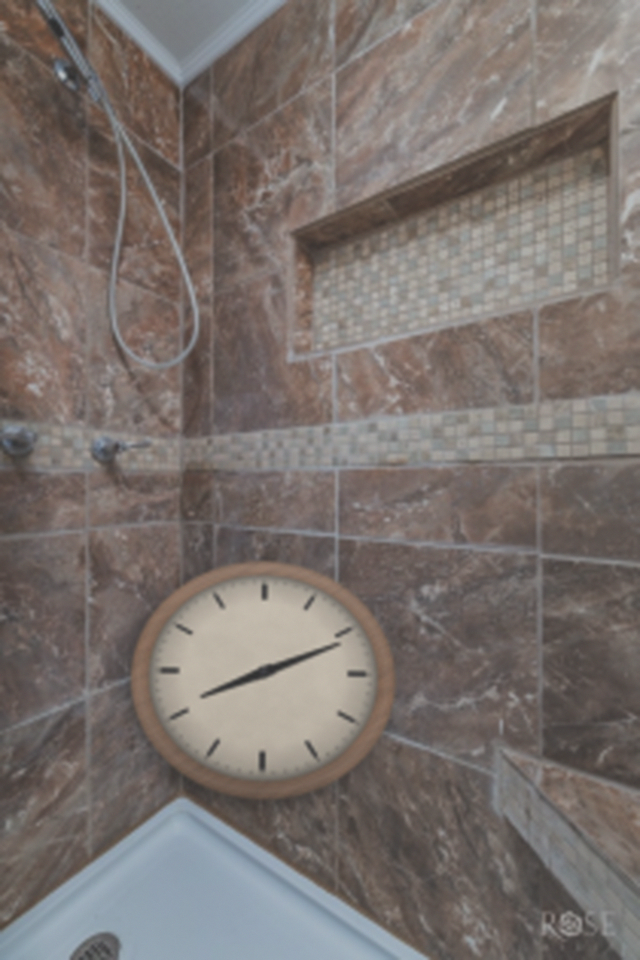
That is 8:11
